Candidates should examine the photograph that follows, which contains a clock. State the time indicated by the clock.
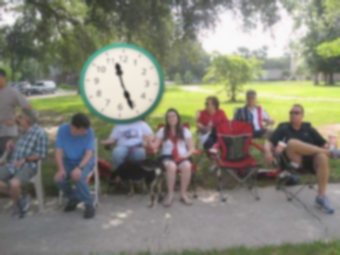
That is 11:26
